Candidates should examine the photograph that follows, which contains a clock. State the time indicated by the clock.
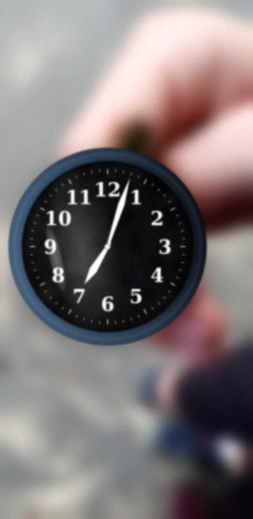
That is 7:03
